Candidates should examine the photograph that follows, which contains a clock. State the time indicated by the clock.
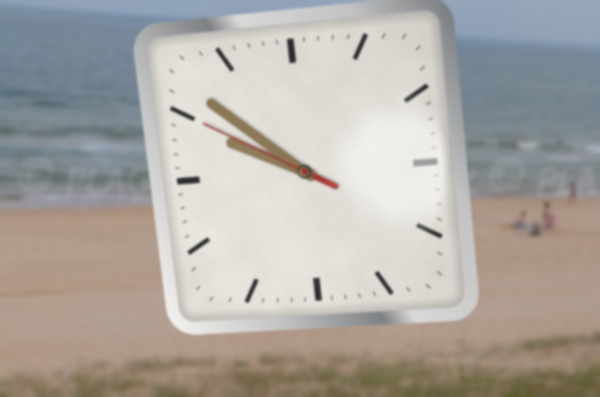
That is 9:51:50
